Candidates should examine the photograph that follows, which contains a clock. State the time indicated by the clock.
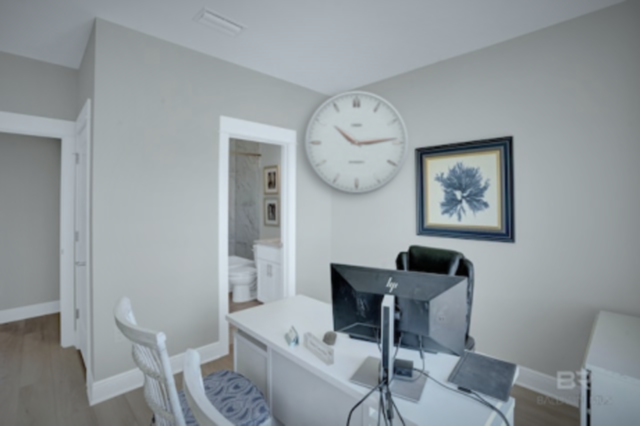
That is 10:14
